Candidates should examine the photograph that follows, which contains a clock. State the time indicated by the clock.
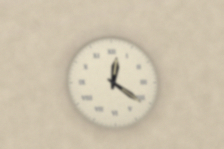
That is 12:21
